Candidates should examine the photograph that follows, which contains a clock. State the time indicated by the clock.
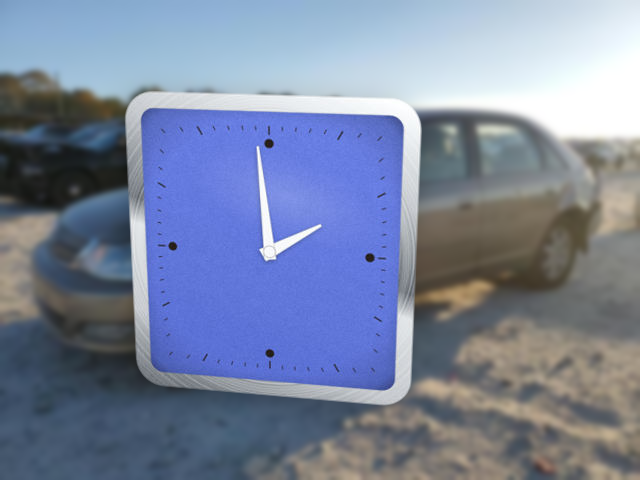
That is 1:59
